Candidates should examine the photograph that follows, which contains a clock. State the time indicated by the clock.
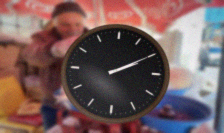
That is 2:10
